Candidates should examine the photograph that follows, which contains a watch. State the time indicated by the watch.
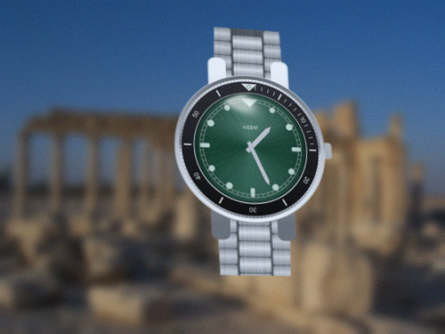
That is 1:26
